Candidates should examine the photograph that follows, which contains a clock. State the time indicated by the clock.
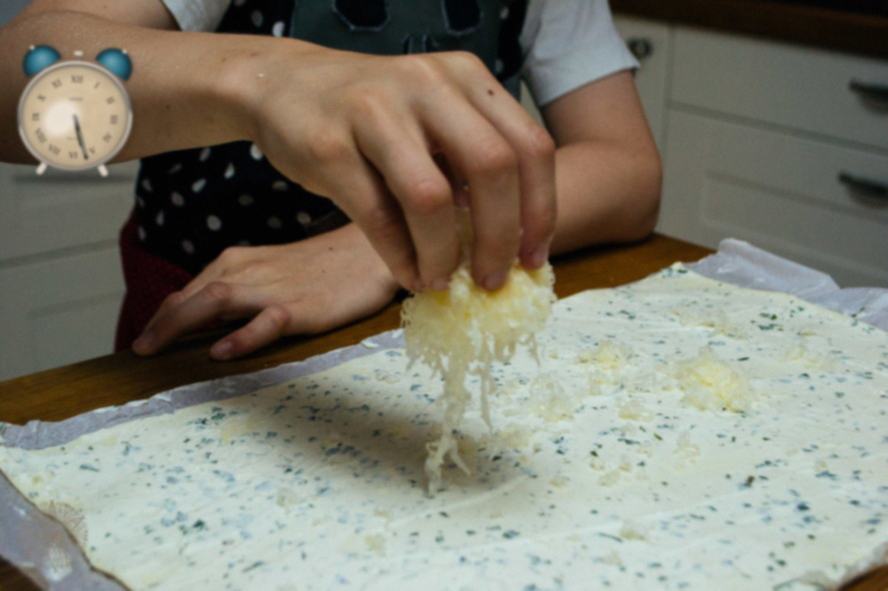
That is 5:27
